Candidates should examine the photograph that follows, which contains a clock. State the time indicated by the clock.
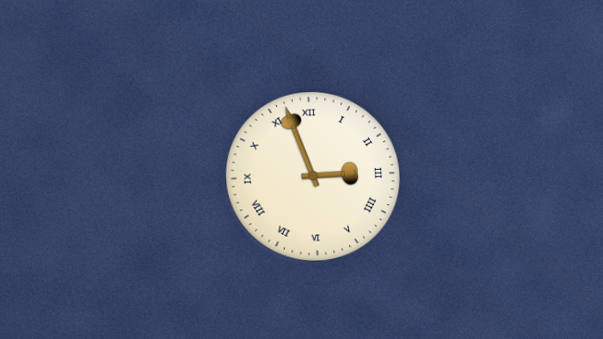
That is 2:57
